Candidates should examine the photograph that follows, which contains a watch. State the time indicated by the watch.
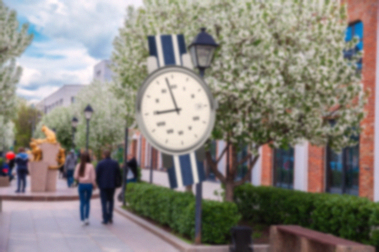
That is 8:58
